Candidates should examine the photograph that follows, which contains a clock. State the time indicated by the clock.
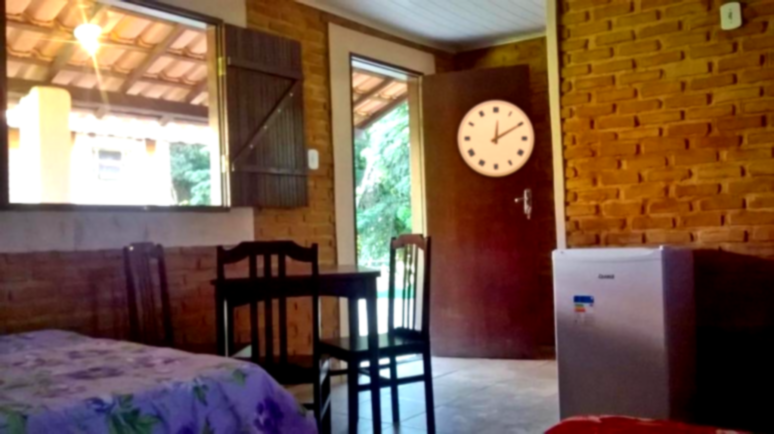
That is 12:10
